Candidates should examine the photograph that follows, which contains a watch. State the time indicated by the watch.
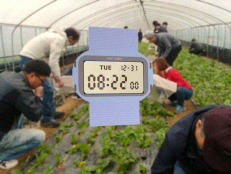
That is 8:22:00
